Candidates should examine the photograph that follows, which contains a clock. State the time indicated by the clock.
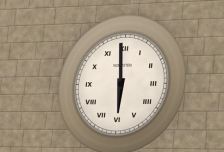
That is 5:59
